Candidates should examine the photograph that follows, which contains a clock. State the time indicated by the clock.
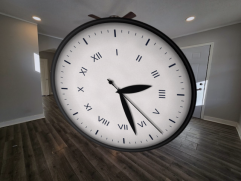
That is 3:32:28
